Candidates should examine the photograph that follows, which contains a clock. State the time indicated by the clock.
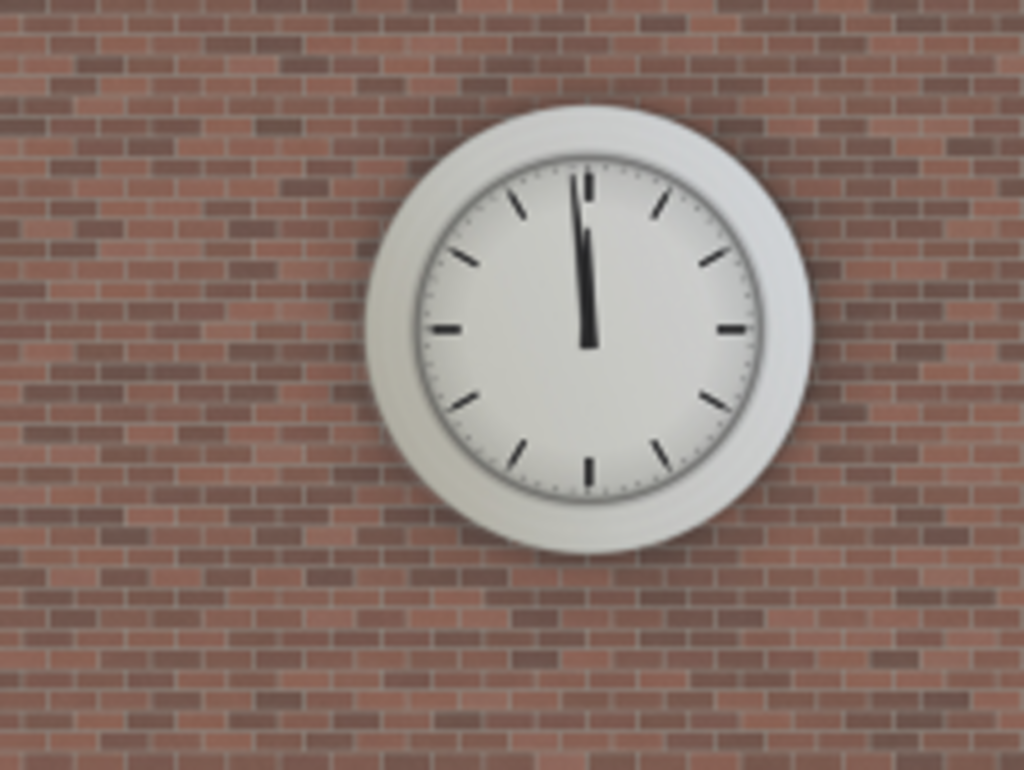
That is 11:59
